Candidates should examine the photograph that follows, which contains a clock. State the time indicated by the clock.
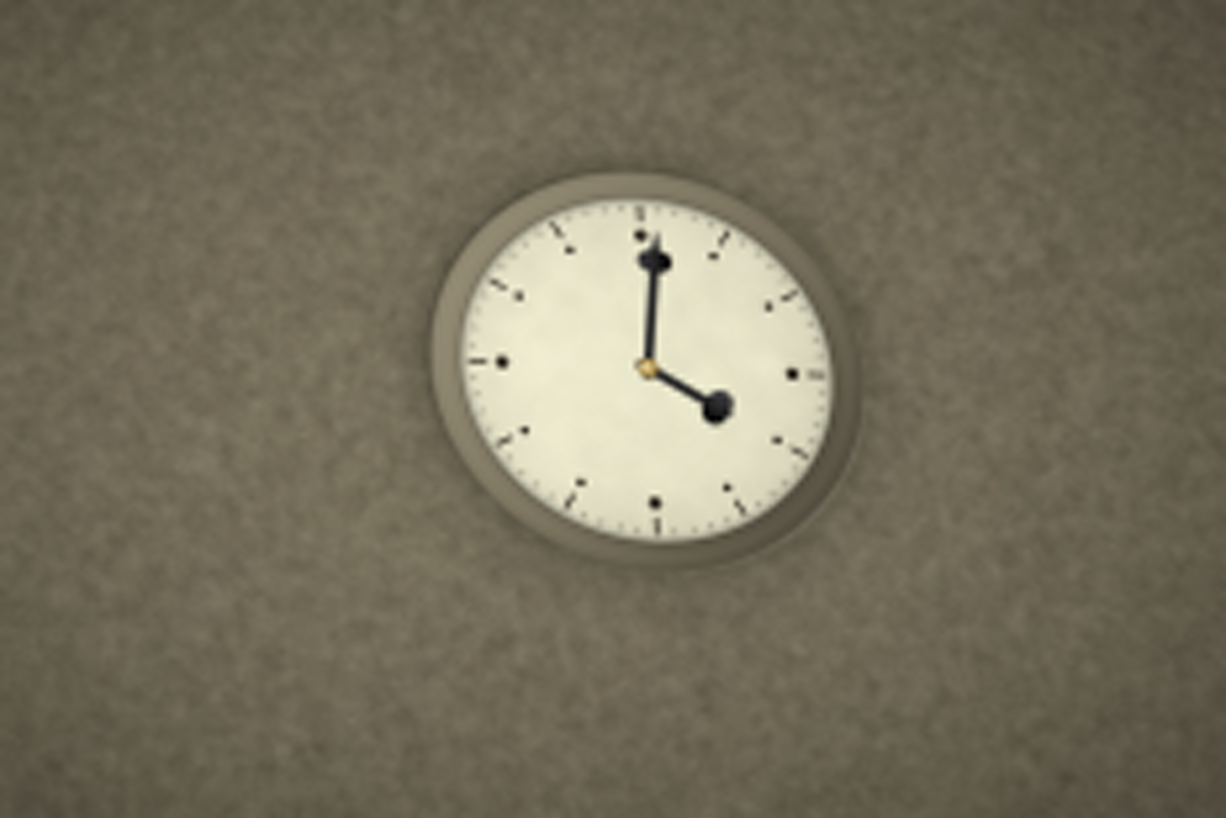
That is 4:01
